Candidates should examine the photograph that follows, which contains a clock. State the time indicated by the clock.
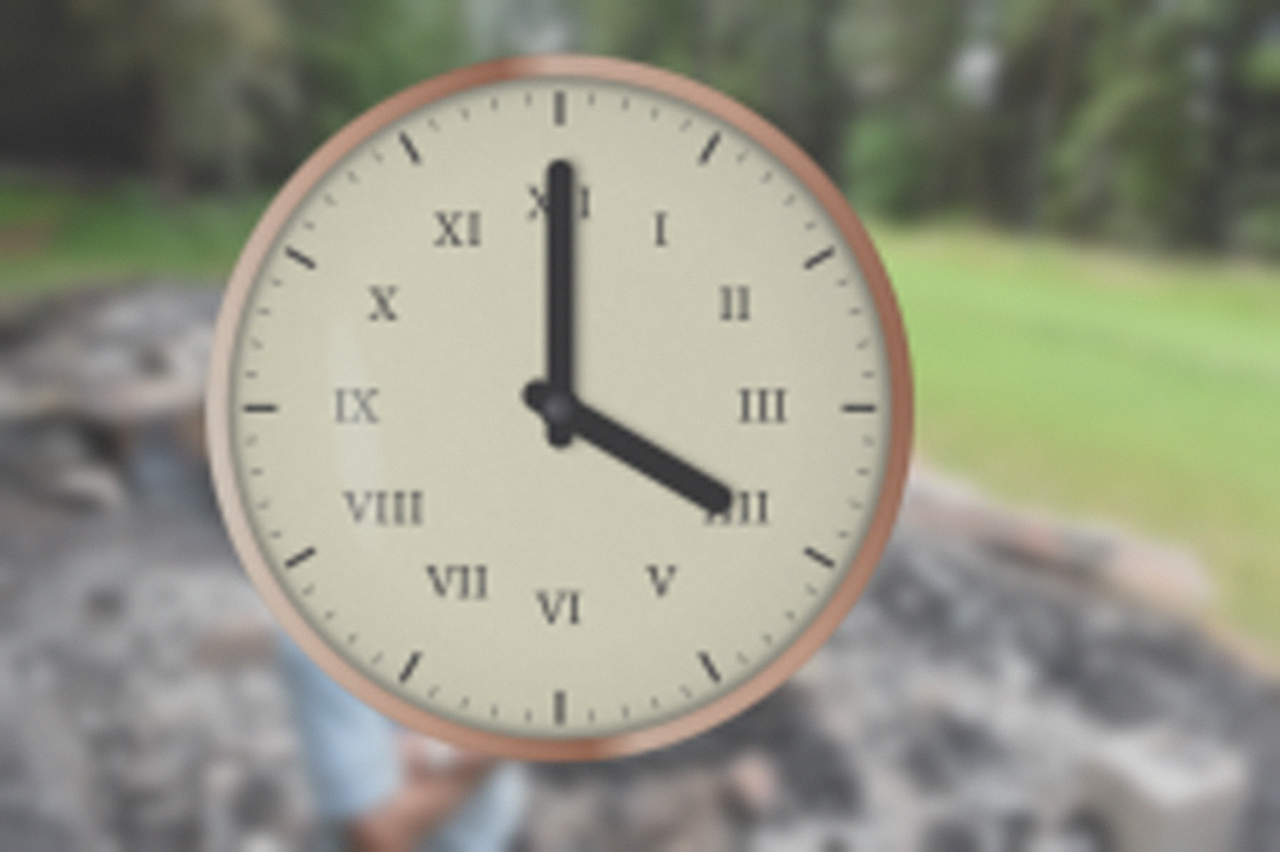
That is 4:00
